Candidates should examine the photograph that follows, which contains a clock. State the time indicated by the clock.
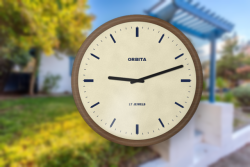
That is 9:12
